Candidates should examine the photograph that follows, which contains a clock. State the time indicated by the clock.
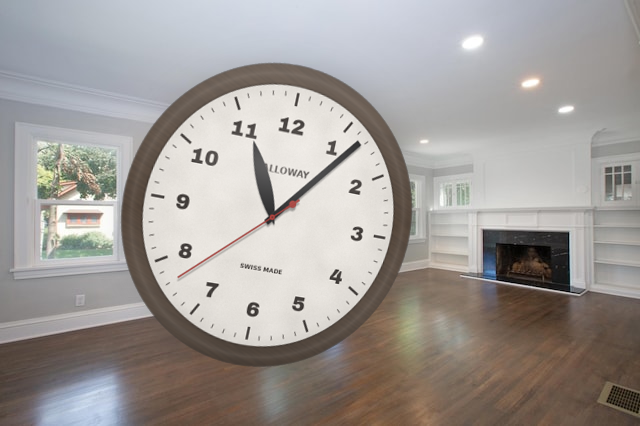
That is 11:06:38
